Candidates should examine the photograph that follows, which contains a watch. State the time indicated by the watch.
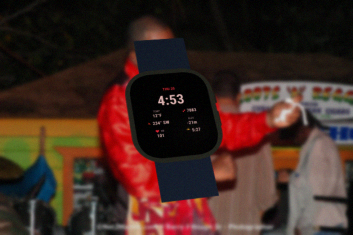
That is 4:53
